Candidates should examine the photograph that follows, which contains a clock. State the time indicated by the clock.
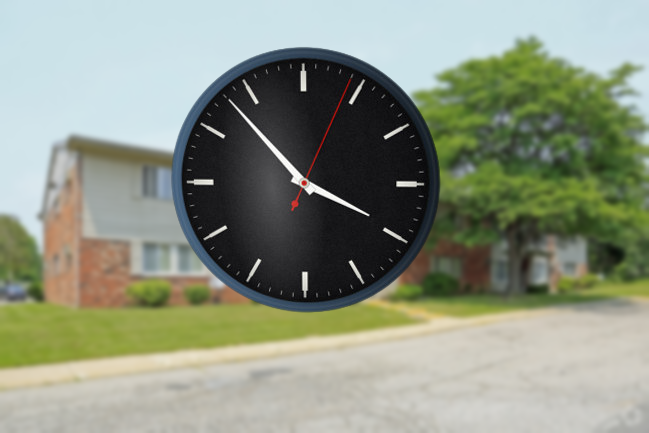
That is 3:53:04
